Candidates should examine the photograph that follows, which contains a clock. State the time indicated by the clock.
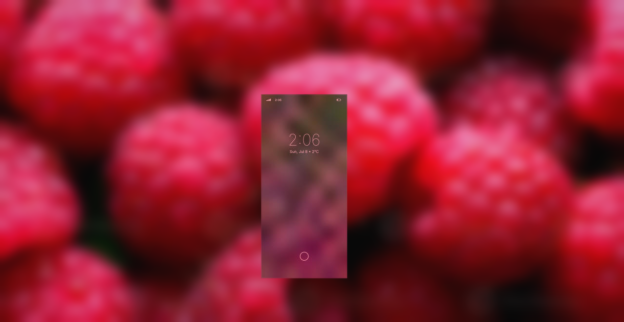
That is 2:06
